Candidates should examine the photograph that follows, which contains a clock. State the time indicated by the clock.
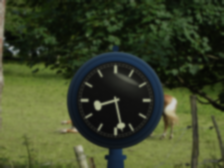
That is 8:28
